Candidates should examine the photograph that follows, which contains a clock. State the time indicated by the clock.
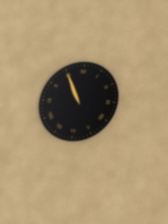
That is 10:55
